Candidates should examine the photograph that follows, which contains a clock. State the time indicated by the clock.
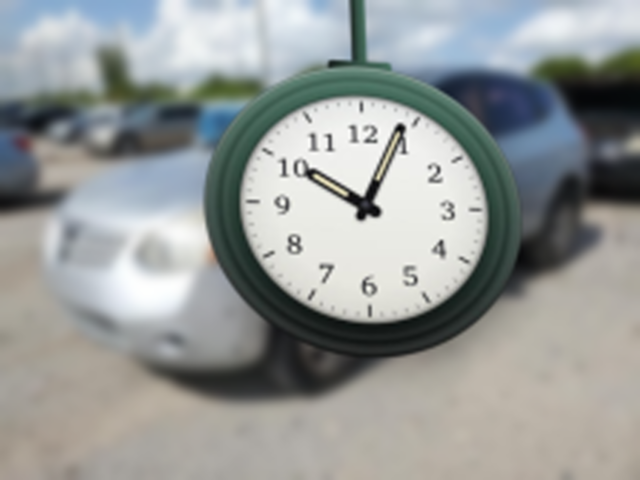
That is 10:04
